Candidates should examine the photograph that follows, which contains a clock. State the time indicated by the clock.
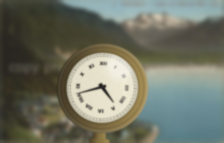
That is 4:42
